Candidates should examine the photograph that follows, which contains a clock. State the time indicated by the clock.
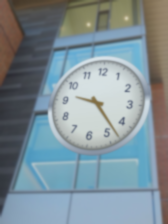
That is 9:23
